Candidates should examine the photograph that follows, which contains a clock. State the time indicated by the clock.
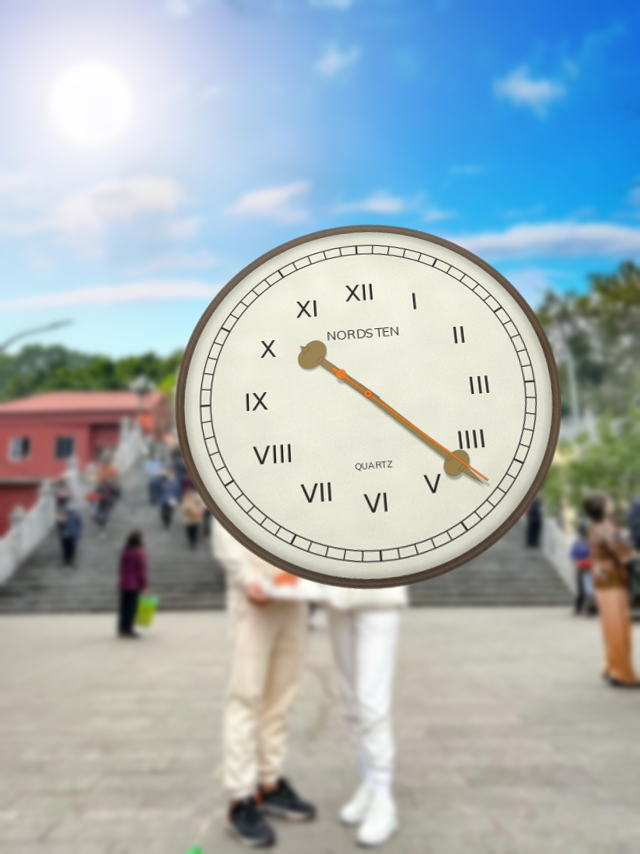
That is 10:22:22
